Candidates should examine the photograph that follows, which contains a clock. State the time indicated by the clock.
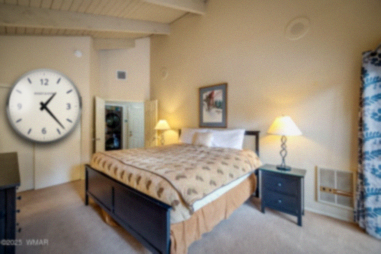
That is 1:23
